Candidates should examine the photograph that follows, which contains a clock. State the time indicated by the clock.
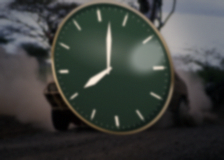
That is 8:02
